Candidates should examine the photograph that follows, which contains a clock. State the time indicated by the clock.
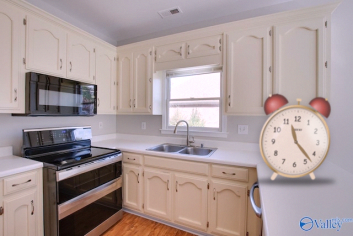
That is 11:23
